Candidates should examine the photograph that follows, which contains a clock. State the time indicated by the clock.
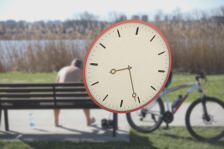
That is 8:26
